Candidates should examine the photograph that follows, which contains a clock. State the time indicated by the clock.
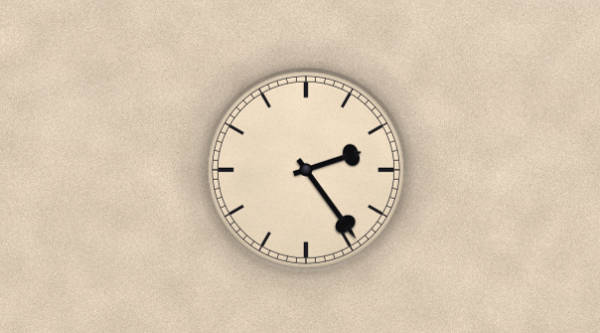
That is 2:24
